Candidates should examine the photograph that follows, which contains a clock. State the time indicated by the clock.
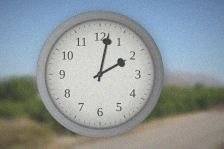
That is 2:02
